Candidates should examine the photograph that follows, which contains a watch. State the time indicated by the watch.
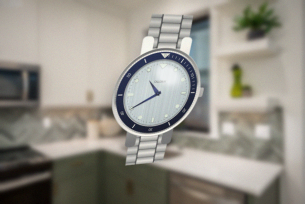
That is 10:40
